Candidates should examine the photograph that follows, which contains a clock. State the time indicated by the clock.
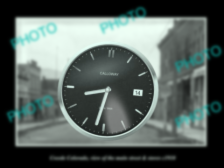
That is 8:32
